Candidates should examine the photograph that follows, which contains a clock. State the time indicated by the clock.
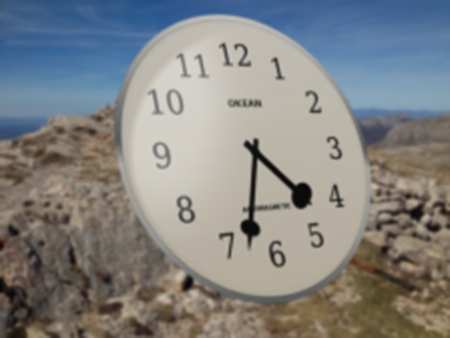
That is 4:33
